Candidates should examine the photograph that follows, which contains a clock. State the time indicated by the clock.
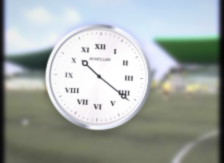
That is 10:21
